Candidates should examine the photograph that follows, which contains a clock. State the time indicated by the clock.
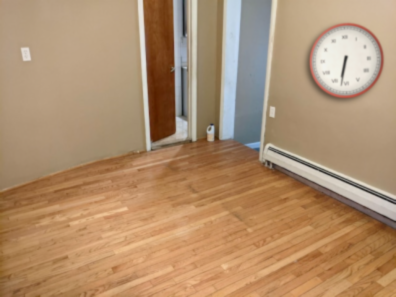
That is 6:32
